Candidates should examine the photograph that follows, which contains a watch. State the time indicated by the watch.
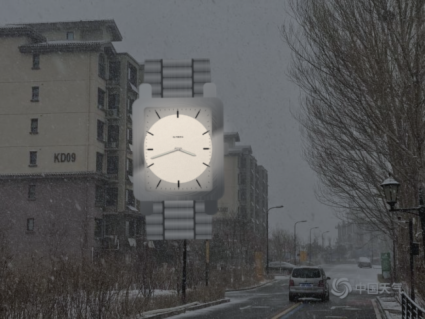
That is 3:42
